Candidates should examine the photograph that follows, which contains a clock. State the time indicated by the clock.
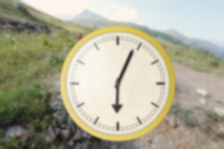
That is 6:04
